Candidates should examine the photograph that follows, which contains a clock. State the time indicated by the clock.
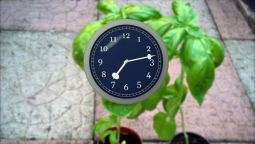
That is 7:13
